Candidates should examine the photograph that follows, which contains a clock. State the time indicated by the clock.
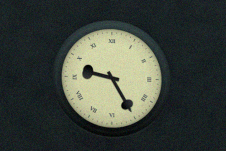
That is 9:25
